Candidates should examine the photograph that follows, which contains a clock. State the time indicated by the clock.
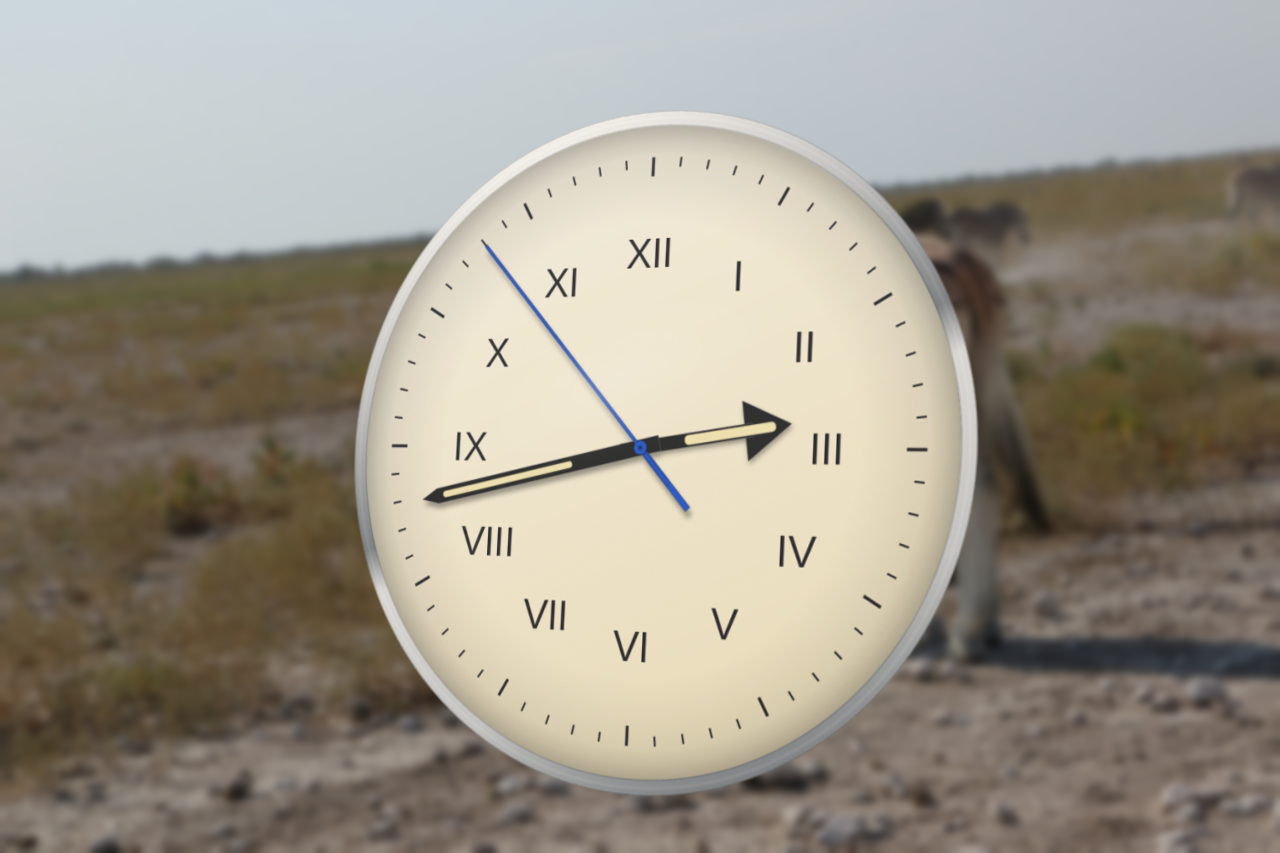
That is 2:42:53
